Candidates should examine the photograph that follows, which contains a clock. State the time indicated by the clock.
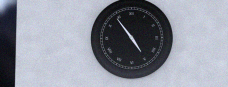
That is 4:54
